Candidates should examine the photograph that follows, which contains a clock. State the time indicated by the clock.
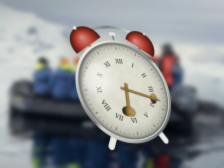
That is 6:18
